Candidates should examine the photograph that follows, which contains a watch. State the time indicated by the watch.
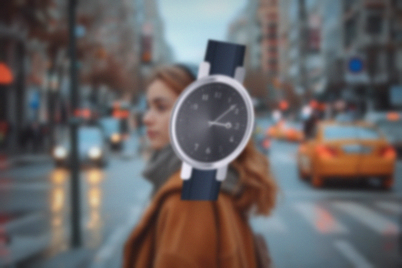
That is 3:08
